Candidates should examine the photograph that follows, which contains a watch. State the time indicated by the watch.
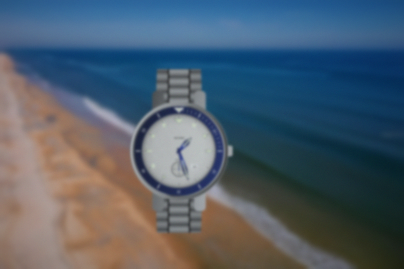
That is 1:27
